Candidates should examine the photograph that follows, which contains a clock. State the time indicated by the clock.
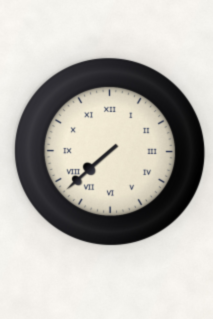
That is 7:38
